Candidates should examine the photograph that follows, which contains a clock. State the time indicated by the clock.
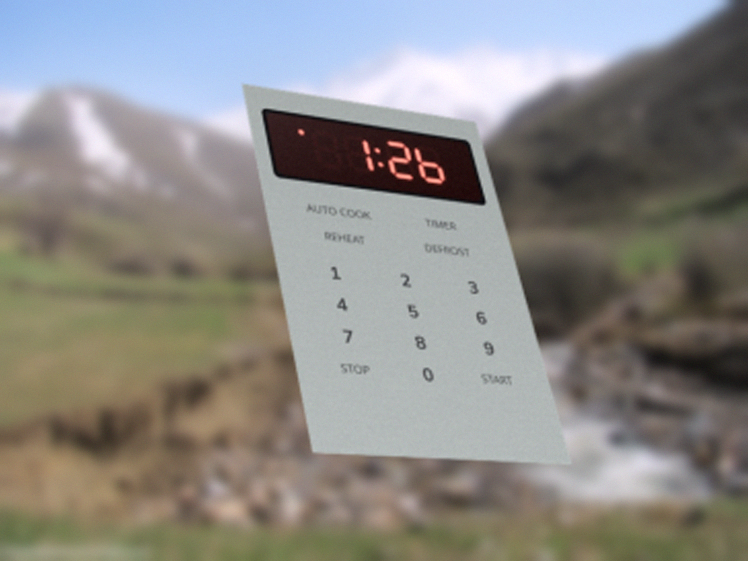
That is 1:26
